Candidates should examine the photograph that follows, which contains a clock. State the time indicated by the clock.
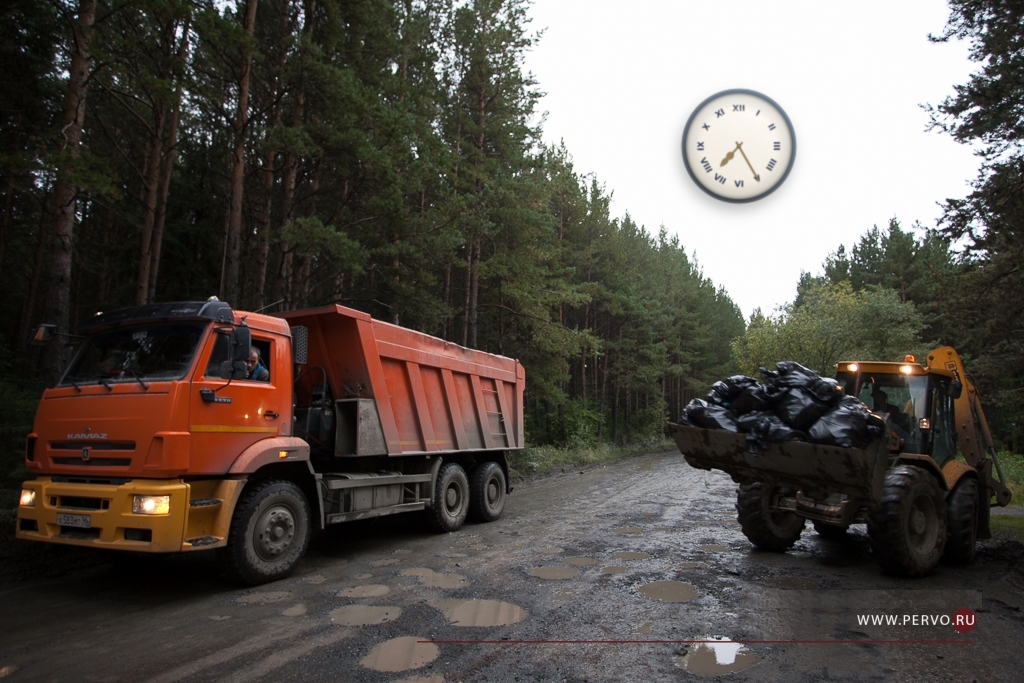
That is 7:25
